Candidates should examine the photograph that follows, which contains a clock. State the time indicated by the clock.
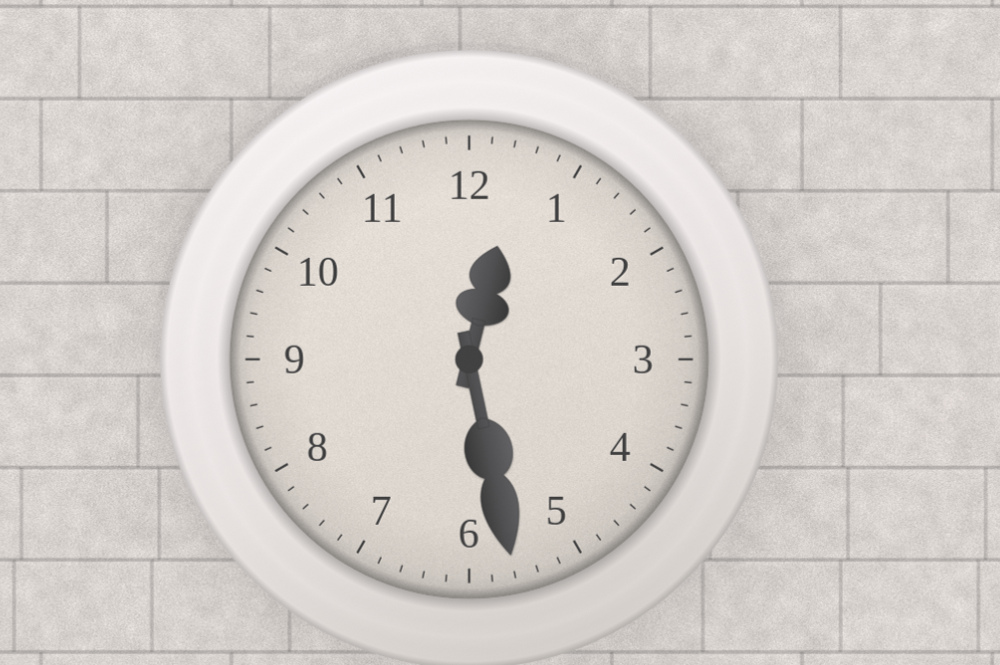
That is 12:28
